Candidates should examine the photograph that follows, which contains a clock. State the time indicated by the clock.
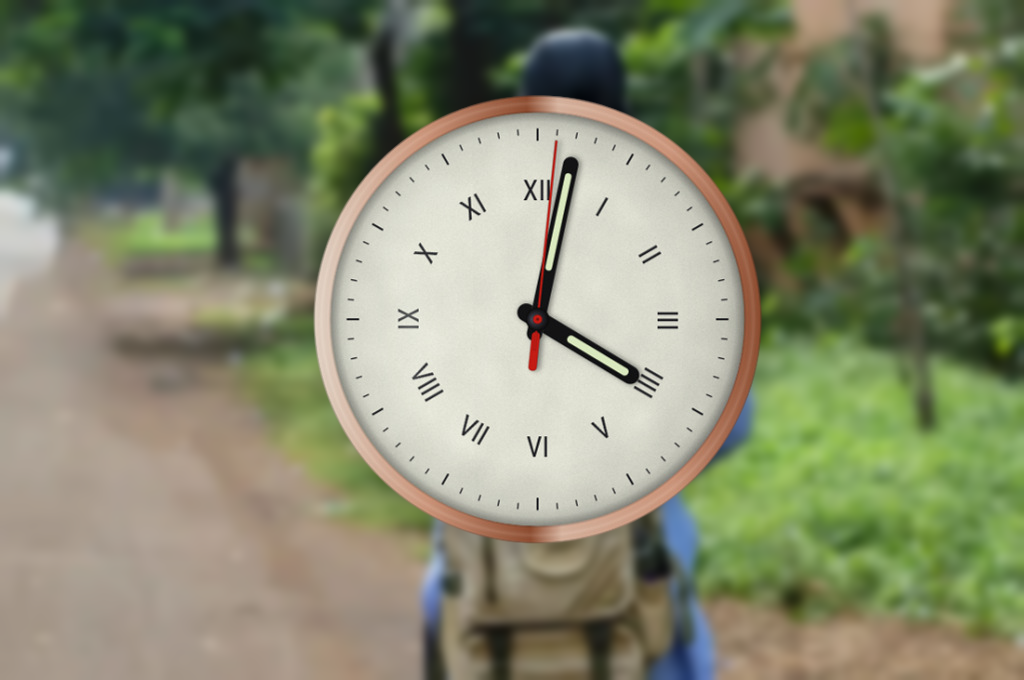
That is 4:02:01
